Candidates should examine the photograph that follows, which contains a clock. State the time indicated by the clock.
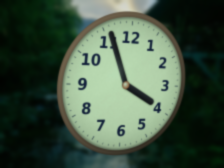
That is 3:56
